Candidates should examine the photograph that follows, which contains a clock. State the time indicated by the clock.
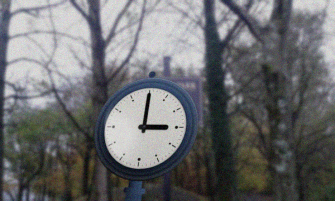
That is 3:00
